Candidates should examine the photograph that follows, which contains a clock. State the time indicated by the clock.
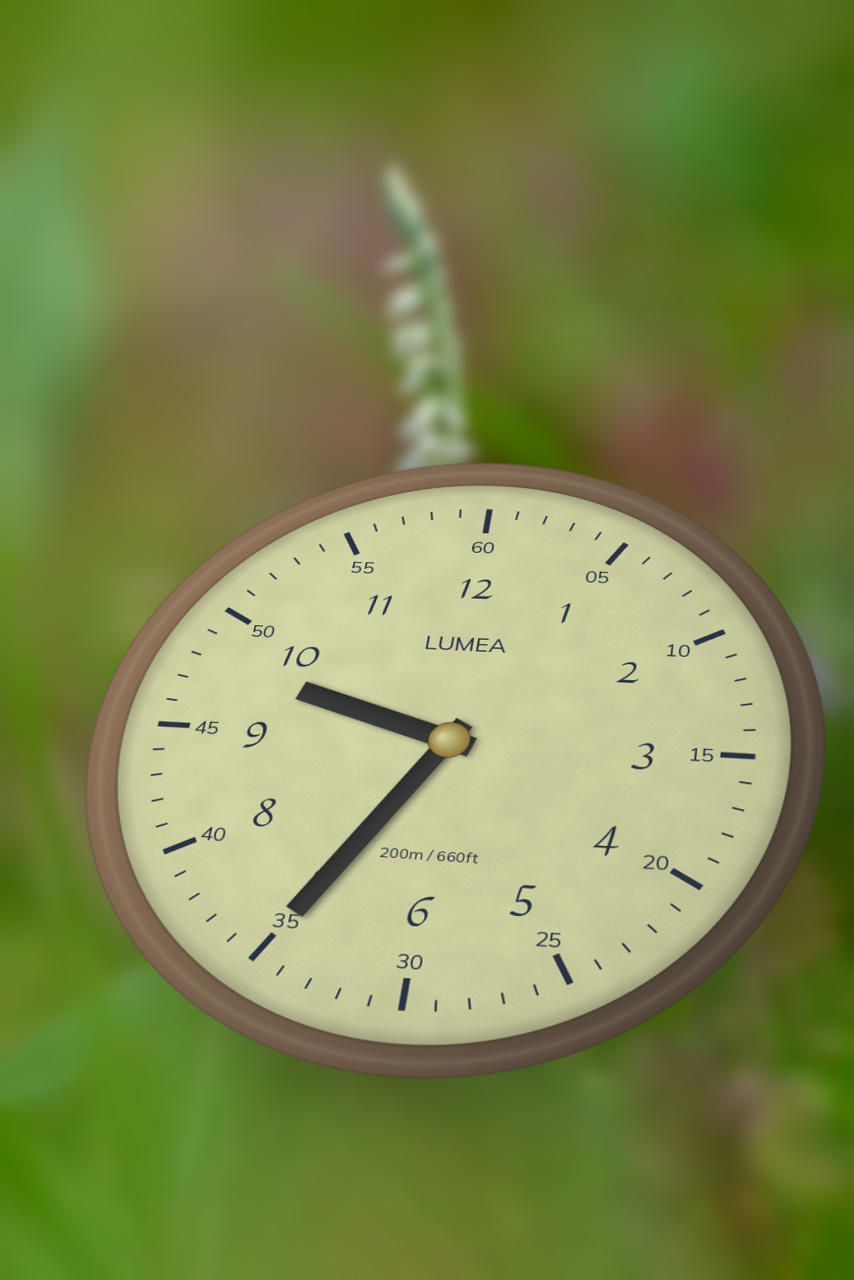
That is 9:35
